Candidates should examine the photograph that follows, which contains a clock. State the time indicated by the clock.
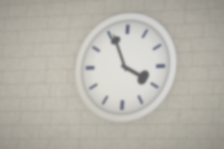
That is 3:56
